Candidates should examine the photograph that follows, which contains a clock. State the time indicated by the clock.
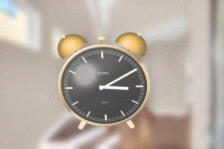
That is 3:10
